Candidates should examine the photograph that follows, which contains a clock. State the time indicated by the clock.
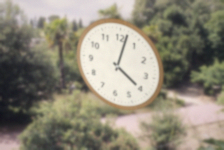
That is 4:02
